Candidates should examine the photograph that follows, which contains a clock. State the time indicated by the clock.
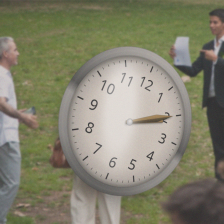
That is 2:10
